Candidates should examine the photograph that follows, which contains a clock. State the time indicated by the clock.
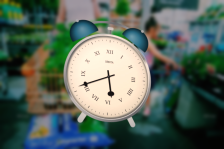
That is 5:41
